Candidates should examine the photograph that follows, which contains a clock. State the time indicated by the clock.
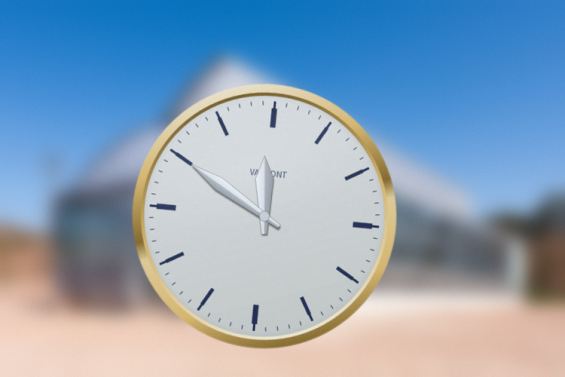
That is 11:50
